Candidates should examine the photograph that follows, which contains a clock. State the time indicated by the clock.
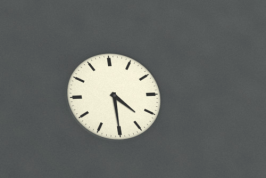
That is 4:30
